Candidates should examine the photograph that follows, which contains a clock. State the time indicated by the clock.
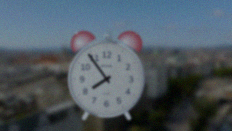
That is 7:54
